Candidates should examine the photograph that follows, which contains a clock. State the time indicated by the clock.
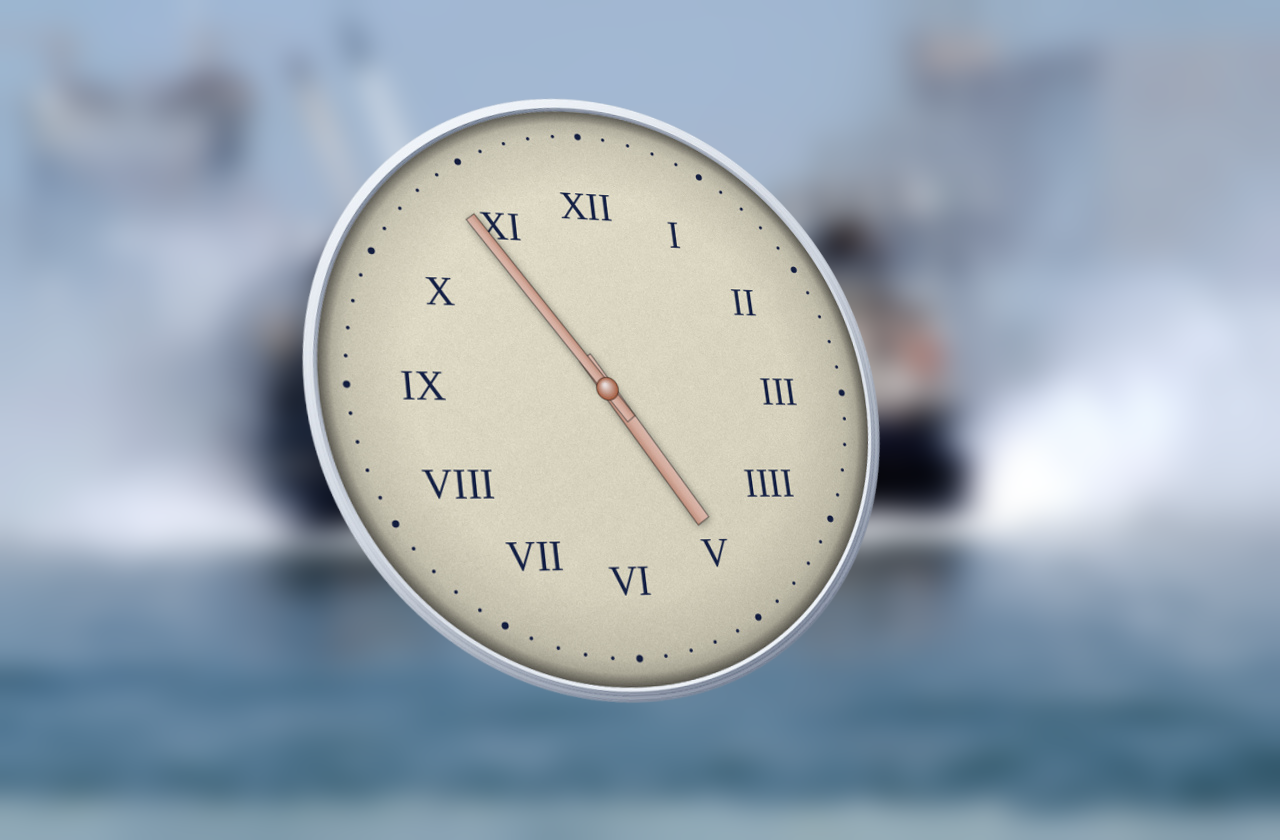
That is 4:54
